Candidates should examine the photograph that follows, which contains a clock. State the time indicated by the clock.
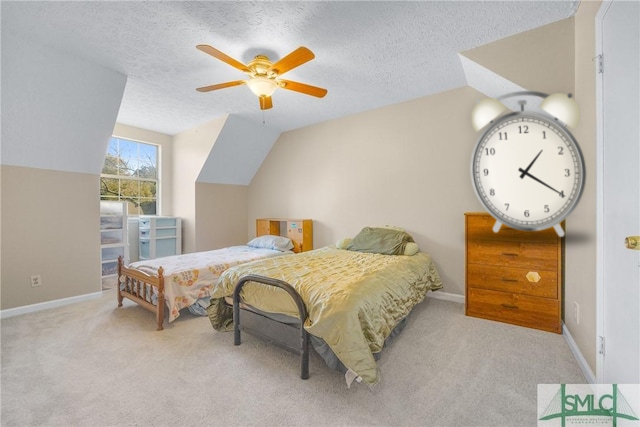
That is 1:20
